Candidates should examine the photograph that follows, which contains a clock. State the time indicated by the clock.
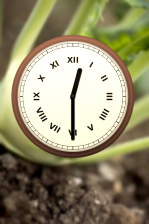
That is 12:30
